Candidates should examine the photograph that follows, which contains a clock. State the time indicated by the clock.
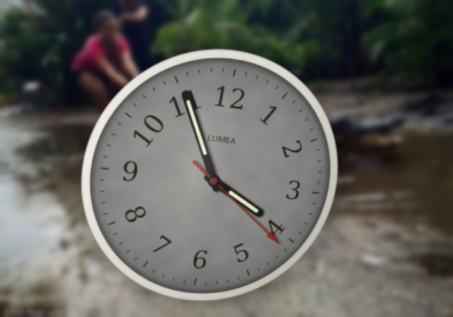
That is 3:55:21
